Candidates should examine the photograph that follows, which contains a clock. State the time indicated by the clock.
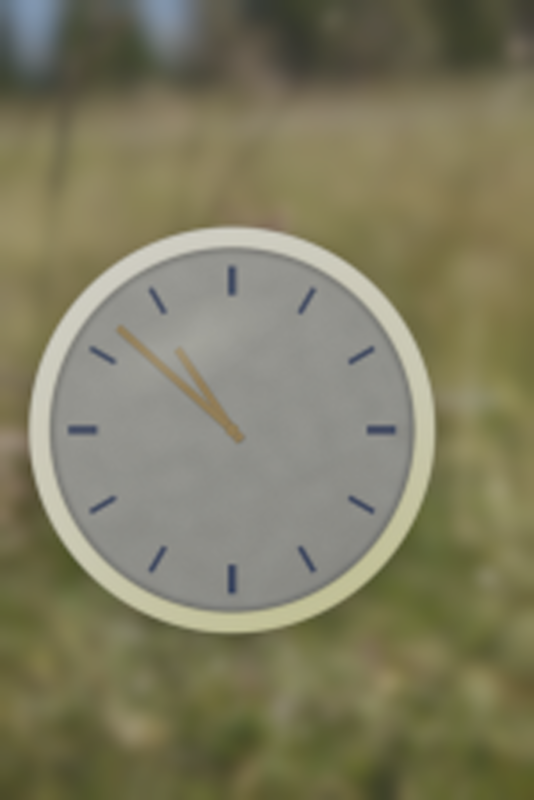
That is 10:52
